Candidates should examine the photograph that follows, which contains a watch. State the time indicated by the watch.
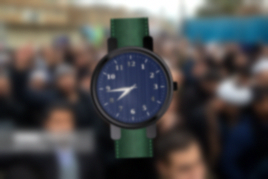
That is 7:44
